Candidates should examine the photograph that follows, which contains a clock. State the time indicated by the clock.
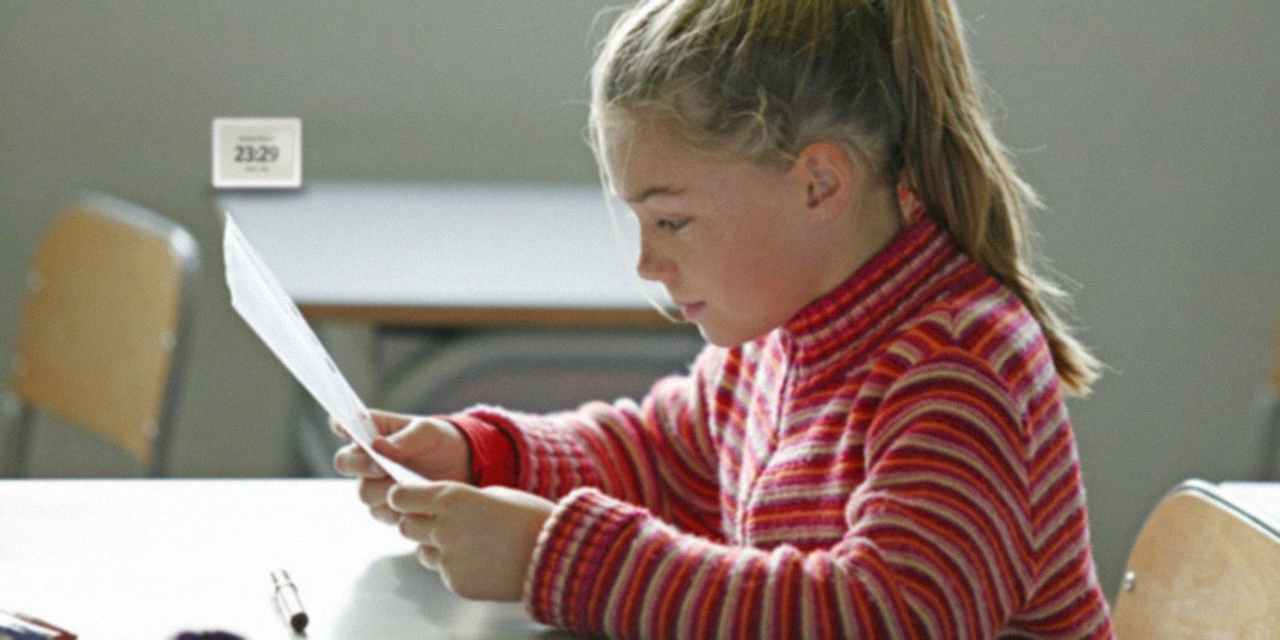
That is 23:29
